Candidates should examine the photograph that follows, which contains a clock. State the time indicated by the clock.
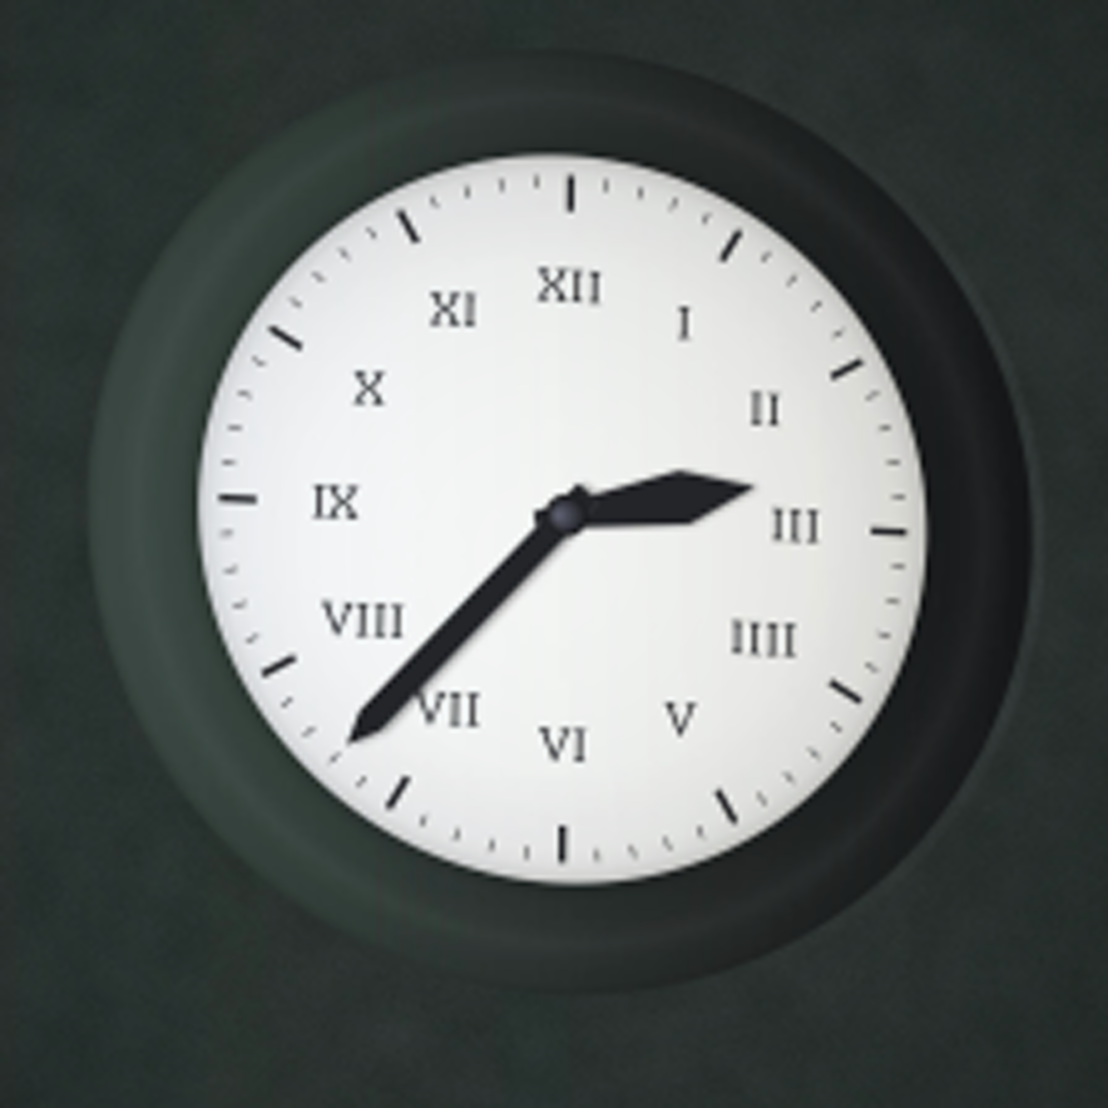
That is 2:37
